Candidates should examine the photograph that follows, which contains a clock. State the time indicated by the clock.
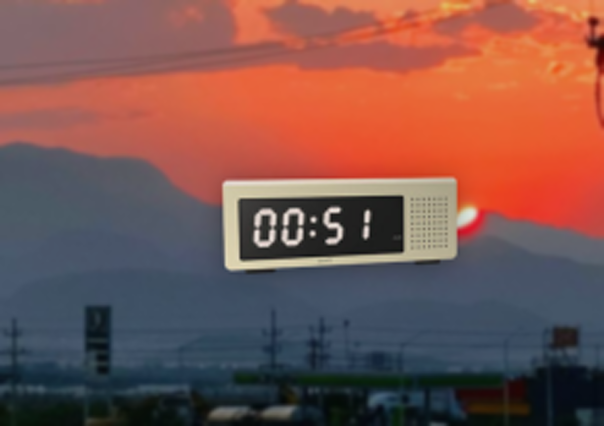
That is 0:51
